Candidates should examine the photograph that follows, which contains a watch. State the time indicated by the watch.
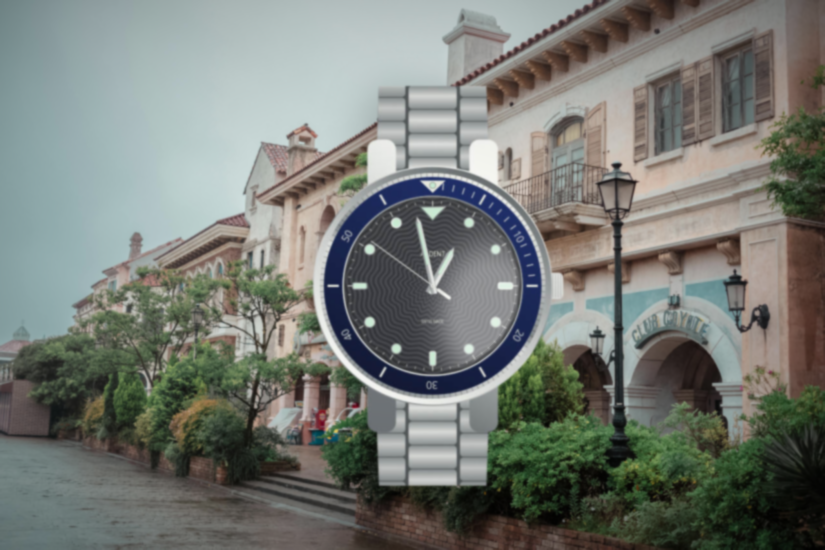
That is 12:57:51
